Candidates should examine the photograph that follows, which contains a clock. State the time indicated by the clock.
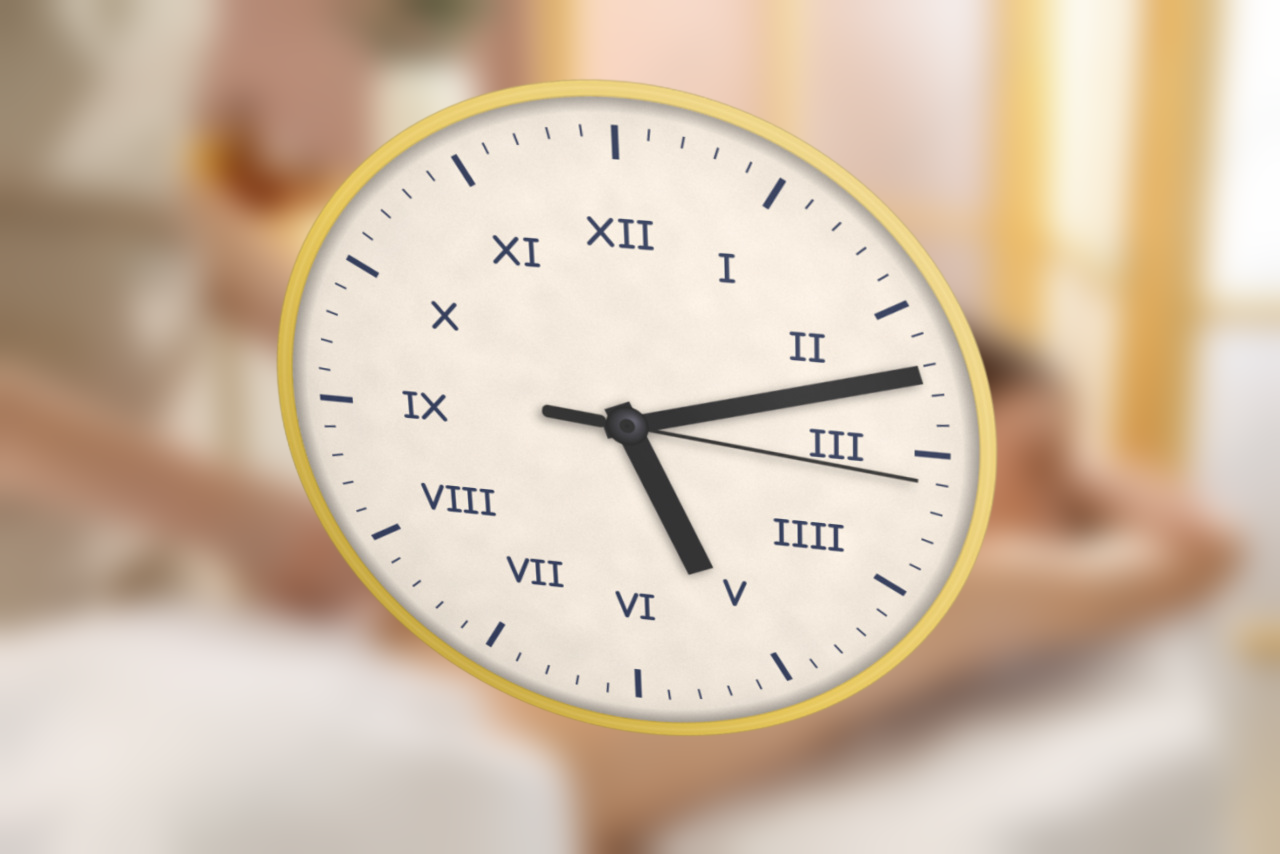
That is 5:12:16
